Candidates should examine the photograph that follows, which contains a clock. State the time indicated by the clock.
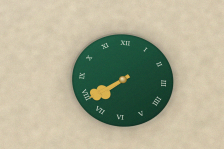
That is 7:39
